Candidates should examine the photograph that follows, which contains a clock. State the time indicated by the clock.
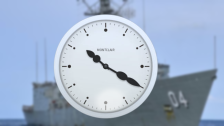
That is 10:20
